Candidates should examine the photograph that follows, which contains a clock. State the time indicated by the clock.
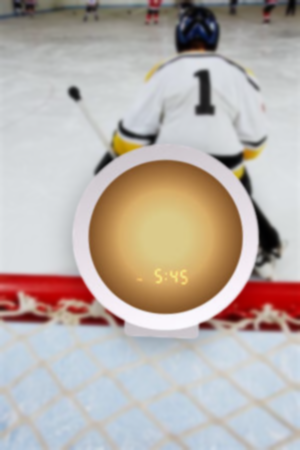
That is 5:45
